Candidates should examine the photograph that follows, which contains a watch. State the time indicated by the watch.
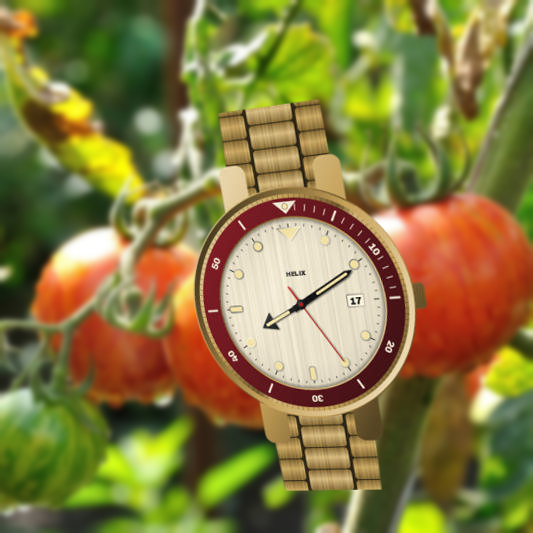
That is 8:10:25
